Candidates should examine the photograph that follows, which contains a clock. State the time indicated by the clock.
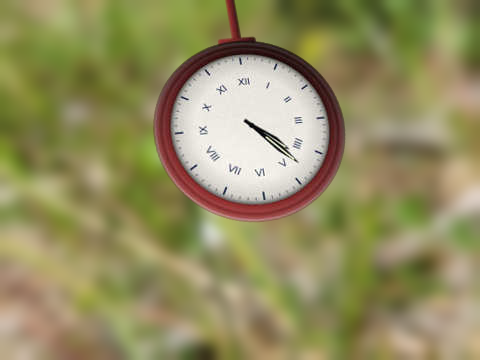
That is 4:23
